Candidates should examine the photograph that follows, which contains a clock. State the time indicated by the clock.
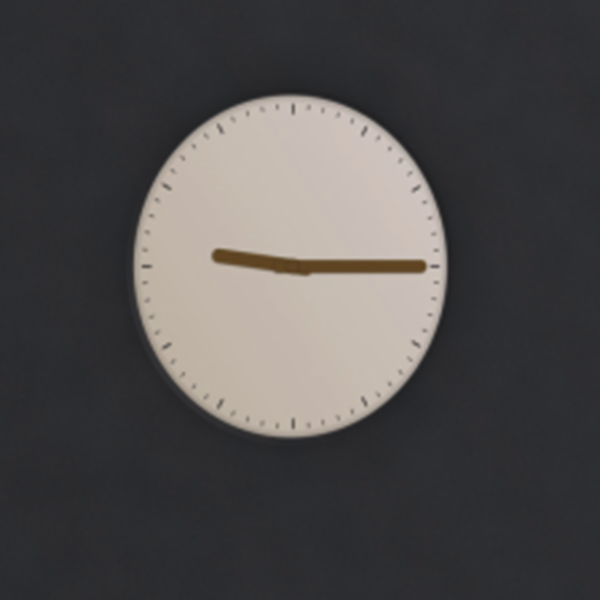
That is 9:15
